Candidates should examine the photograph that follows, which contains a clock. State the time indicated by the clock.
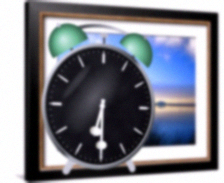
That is 6:30
